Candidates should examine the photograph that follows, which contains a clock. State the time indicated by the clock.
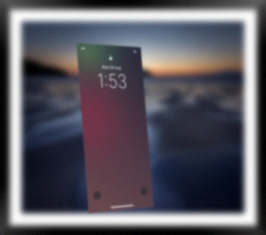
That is 1:53
